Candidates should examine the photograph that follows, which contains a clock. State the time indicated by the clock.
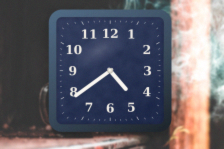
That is 4:39
